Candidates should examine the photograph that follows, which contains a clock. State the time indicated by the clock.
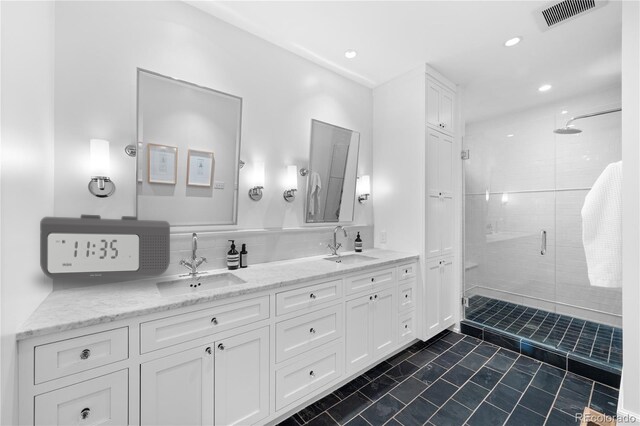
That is 11:35
